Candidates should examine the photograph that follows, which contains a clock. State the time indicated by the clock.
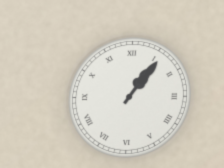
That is 1:06
